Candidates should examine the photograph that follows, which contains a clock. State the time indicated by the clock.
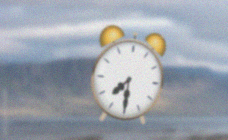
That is 7:30
